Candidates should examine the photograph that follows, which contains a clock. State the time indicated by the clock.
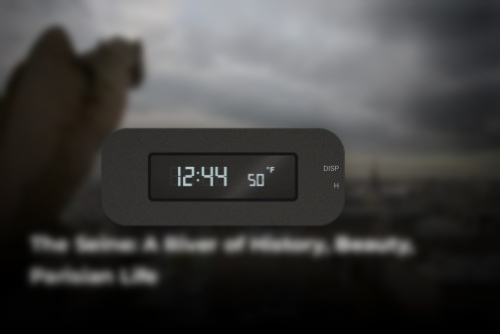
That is 12:44
